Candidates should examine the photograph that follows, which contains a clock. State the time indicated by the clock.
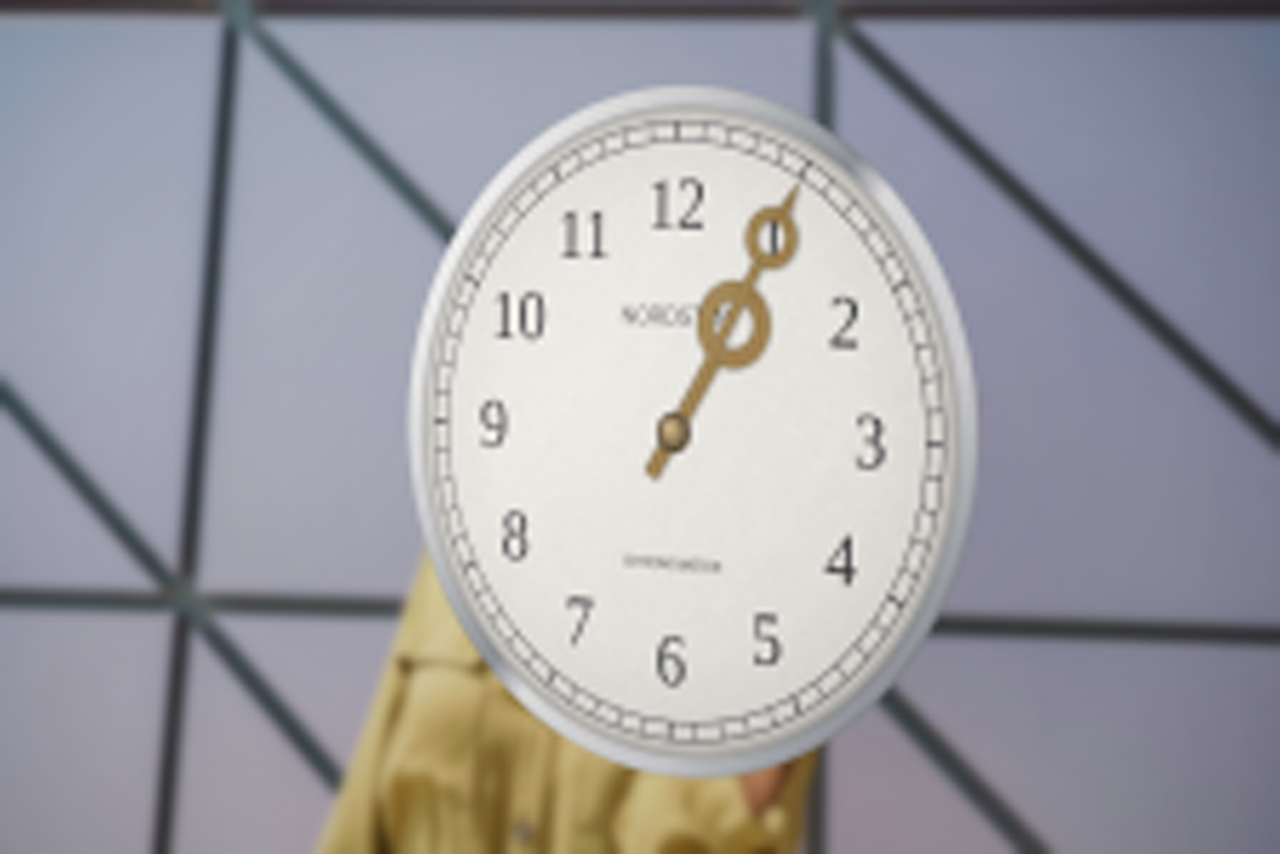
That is 1:05
